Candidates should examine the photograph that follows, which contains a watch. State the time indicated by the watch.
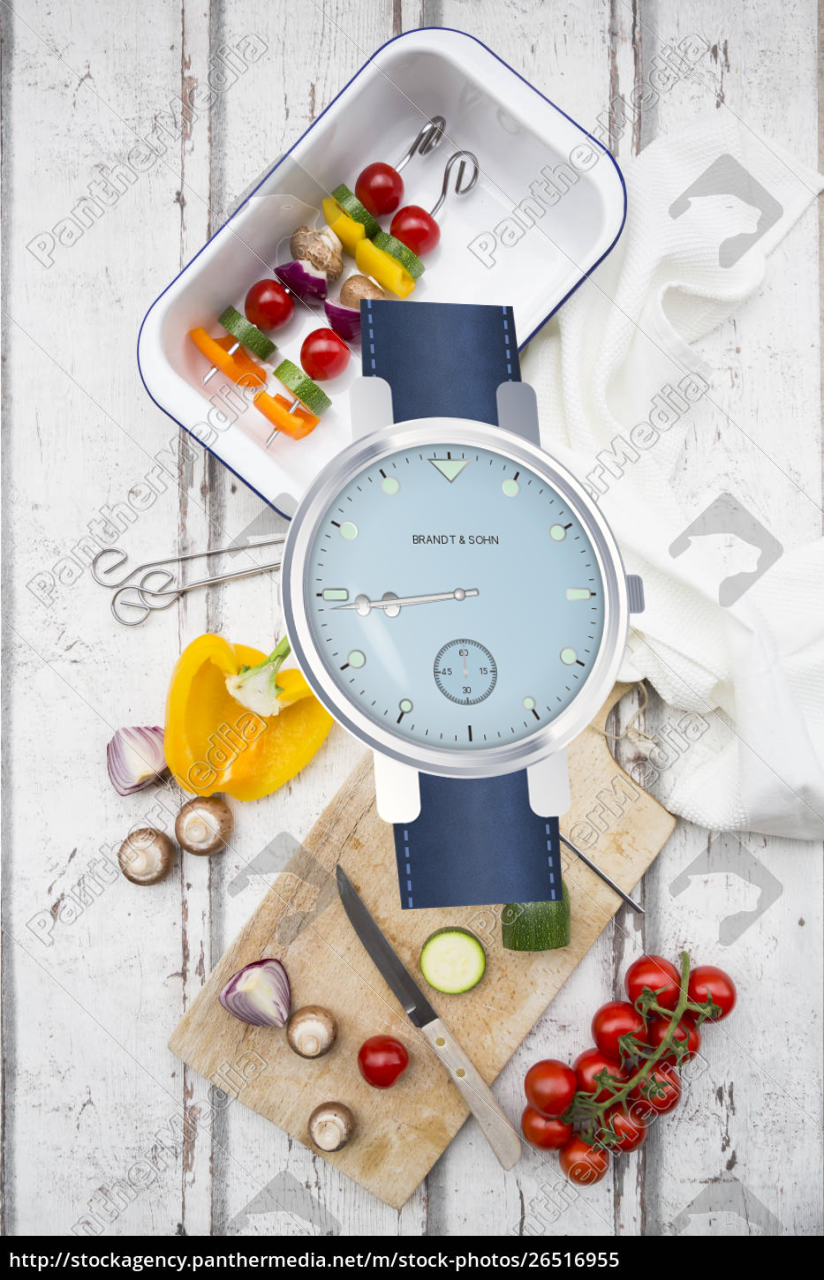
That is 8:44
